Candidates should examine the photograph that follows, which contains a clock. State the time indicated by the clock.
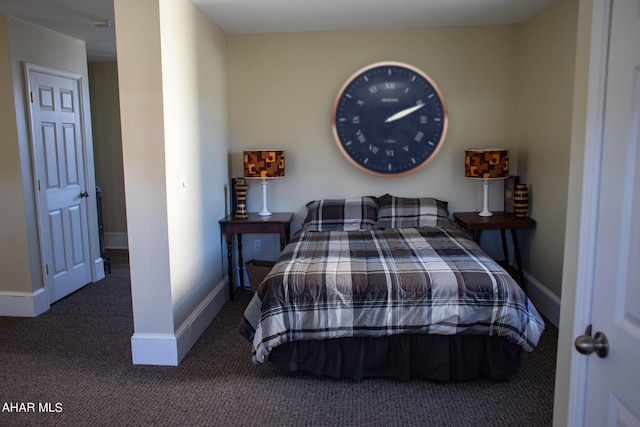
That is 2:11
